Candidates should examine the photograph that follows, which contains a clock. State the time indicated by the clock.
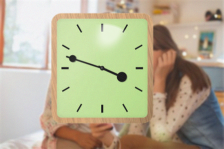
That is 3:48
